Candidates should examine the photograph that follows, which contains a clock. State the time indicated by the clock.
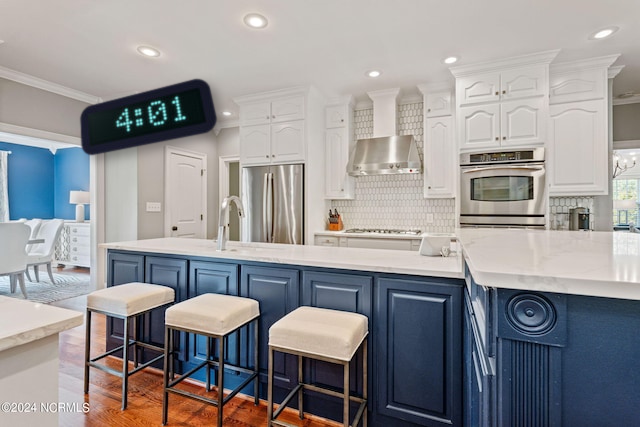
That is 4:01
